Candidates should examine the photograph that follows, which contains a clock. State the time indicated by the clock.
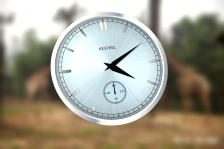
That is 4:10
